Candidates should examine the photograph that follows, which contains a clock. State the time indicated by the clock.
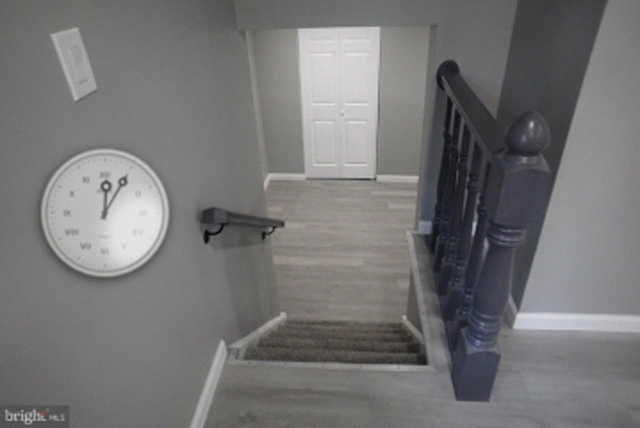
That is 12:05
